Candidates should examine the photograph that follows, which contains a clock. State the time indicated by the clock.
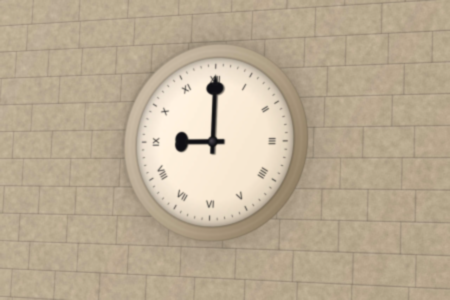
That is 9:00
